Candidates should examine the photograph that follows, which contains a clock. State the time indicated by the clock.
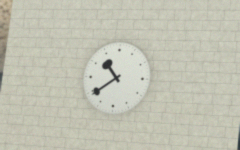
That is 10:39
